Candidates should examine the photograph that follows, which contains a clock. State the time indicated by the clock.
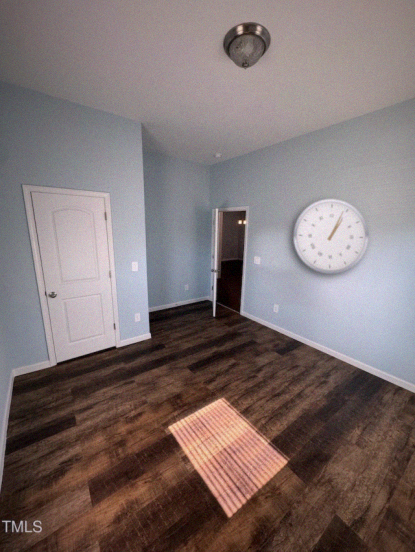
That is 1:04
